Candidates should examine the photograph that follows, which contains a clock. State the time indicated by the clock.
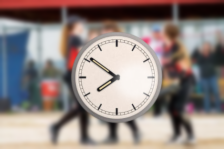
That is 7:51
